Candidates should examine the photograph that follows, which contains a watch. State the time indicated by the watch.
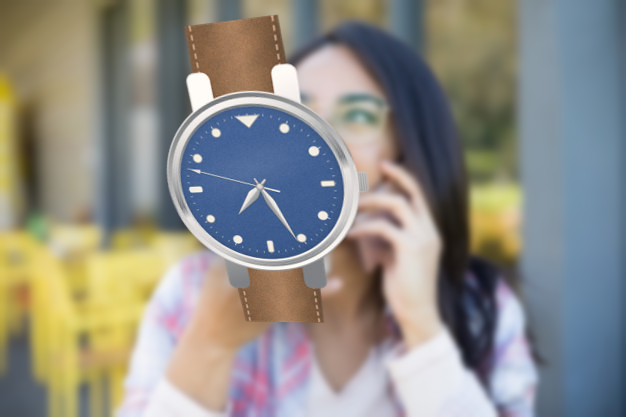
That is 7:25:48
